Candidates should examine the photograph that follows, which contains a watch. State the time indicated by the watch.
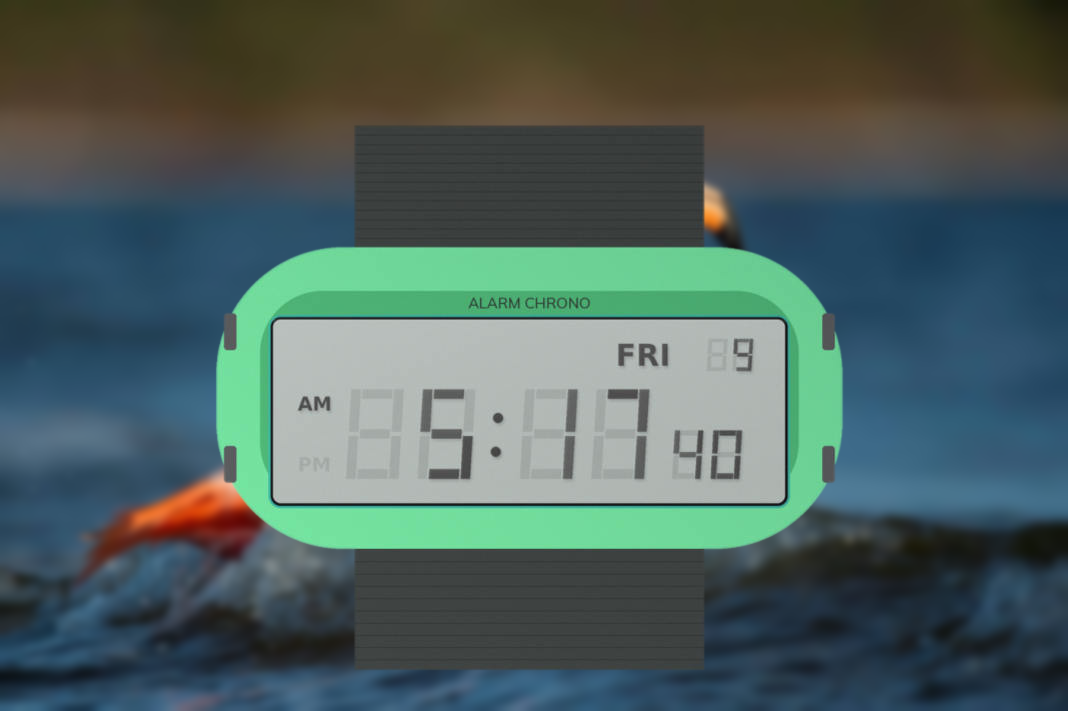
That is 5:17:40
